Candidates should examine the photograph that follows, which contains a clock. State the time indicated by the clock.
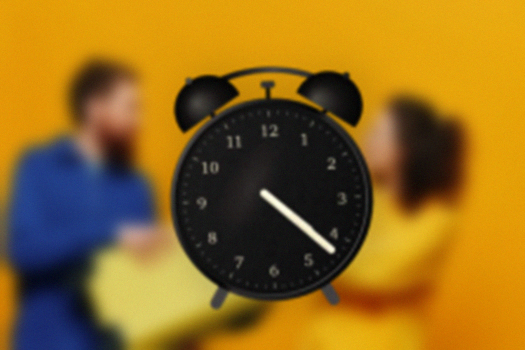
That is 4:22
